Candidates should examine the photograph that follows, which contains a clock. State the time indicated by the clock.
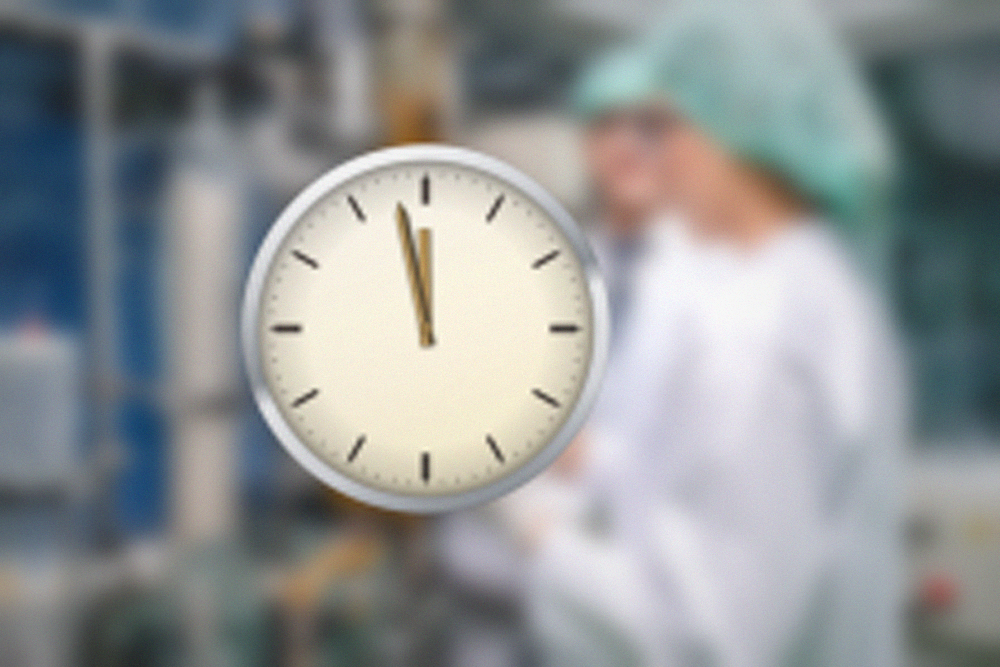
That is 11:58
